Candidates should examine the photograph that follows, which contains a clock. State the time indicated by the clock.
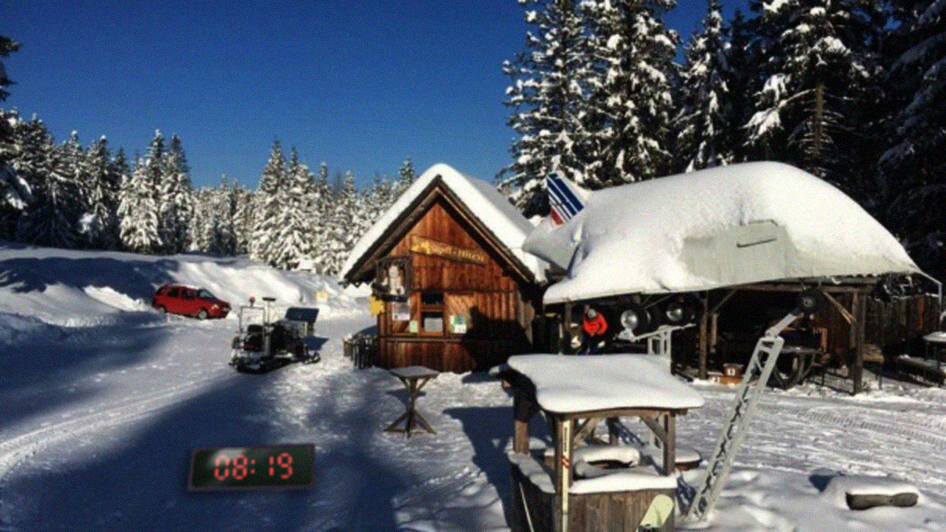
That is 8:19
